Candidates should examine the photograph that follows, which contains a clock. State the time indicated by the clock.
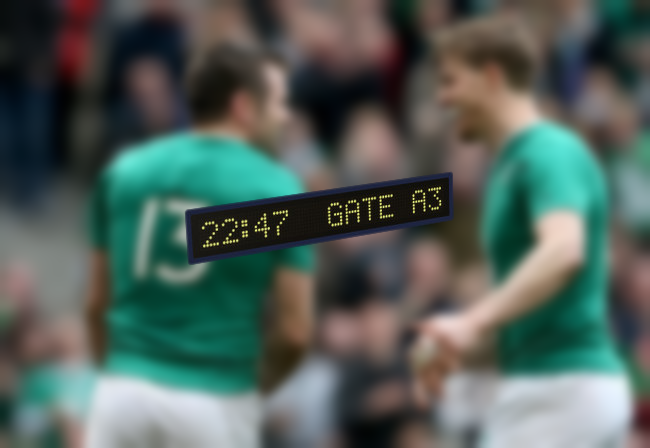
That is 22:47
